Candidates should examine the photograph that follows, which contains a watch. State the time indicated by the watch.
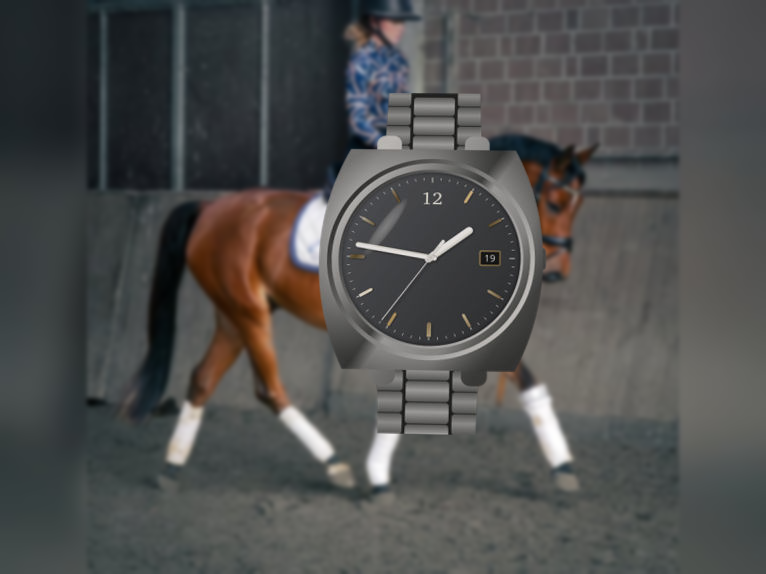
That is 1:46:36
